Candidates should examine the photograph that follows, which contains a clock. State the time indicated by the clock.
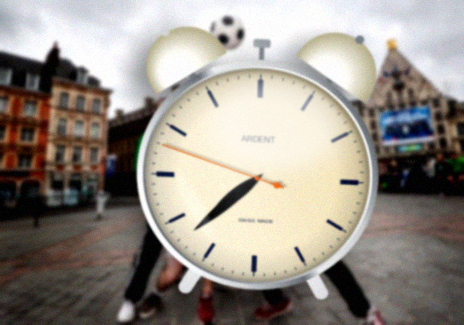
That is 7:37:48
